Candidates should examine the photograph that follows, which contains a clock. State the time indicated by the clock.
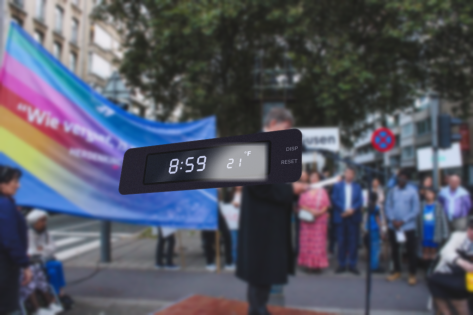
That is 8:59
